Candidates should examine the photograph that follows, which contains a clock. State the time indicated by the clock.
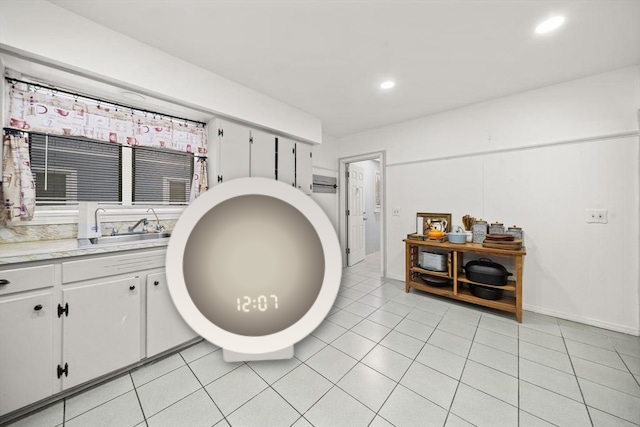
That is 12:07
